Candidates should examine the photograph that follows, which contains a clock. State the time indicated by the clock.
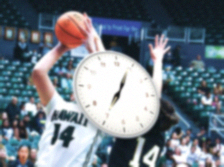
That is 7:04
